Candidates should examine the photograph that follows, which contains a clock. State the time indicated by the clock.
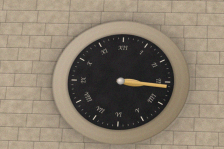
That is 3:16
